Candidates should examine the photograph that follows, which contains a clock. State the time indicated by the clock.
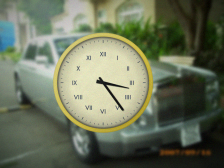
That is 3:24
